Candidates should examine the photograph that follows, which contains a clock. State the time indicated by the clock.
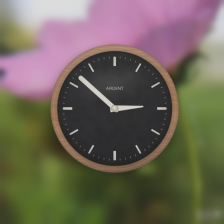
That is 2:52
